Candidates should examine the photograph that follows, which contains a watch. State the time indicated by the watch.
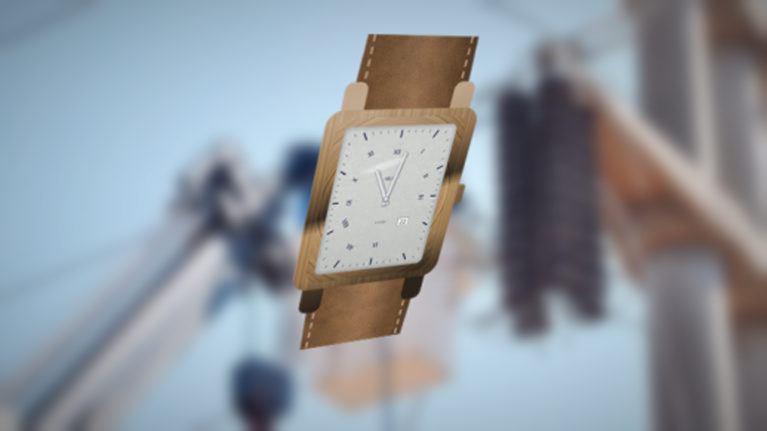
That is 11:02
